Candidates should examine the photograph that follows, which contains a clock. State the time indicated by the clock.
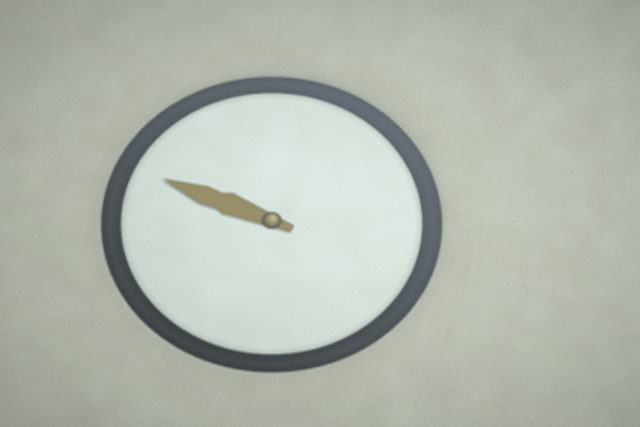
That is 9:49
